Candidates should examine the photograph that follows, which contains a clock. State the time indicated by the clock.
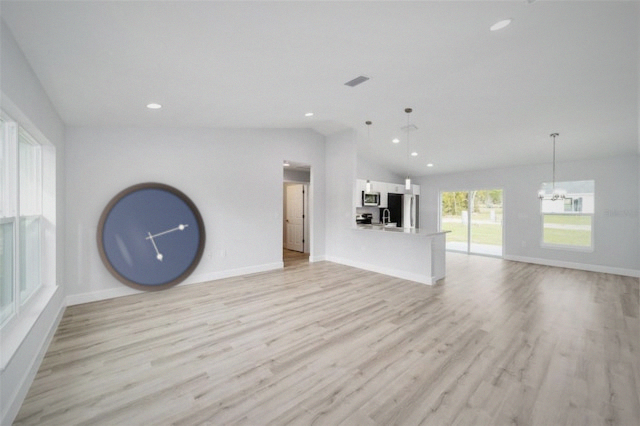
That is 5:12
